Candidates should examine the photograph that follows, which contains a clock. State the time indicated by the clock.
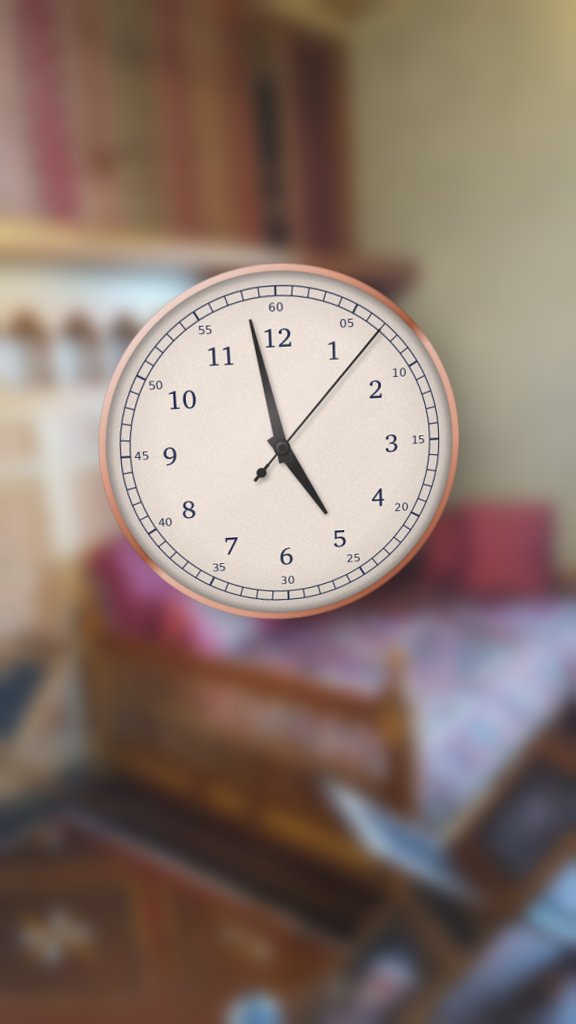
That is 4:58:07
